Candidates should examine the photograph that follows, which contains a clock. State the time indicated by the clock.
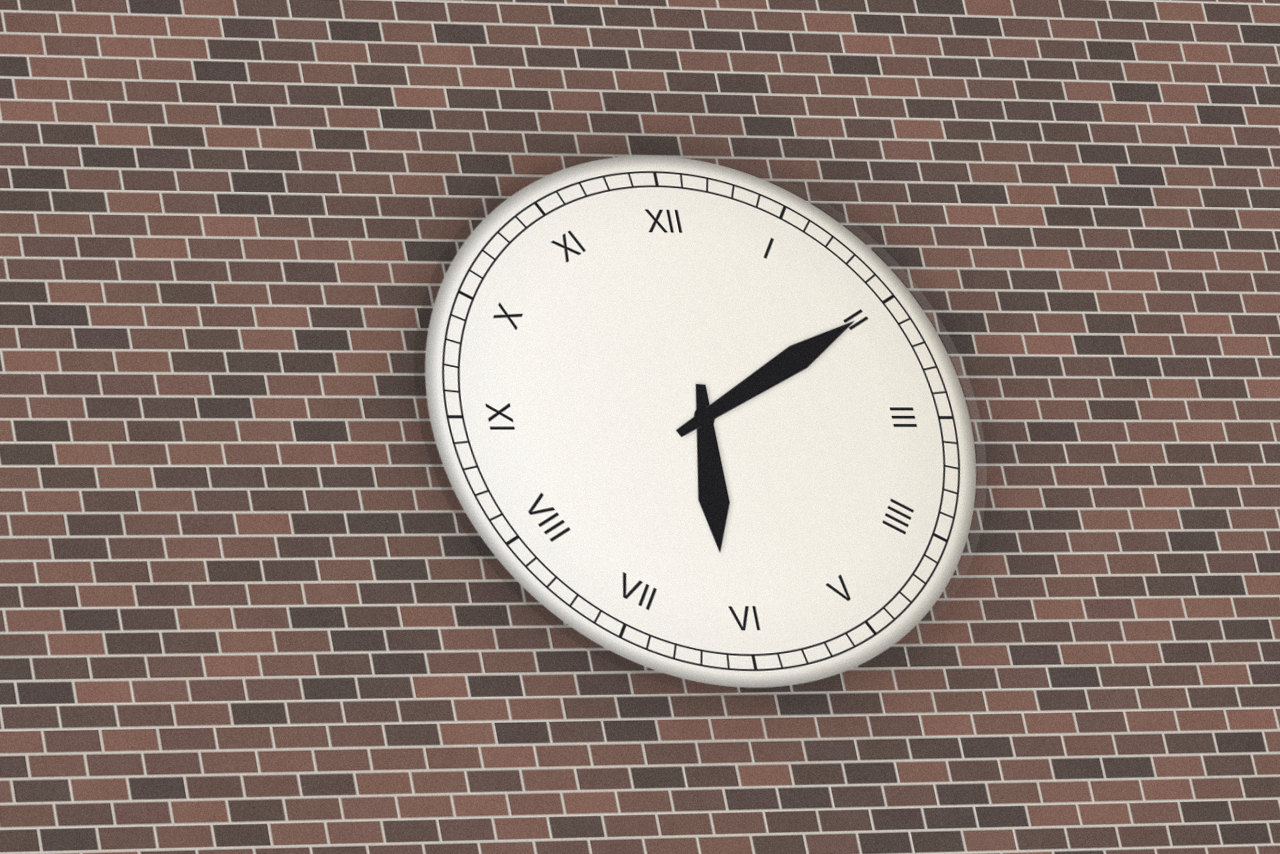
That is 6:10
